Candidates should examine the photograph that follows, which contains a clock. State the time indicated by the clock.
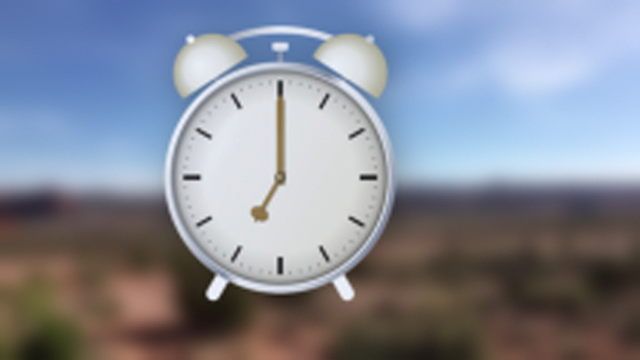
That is 7:00
